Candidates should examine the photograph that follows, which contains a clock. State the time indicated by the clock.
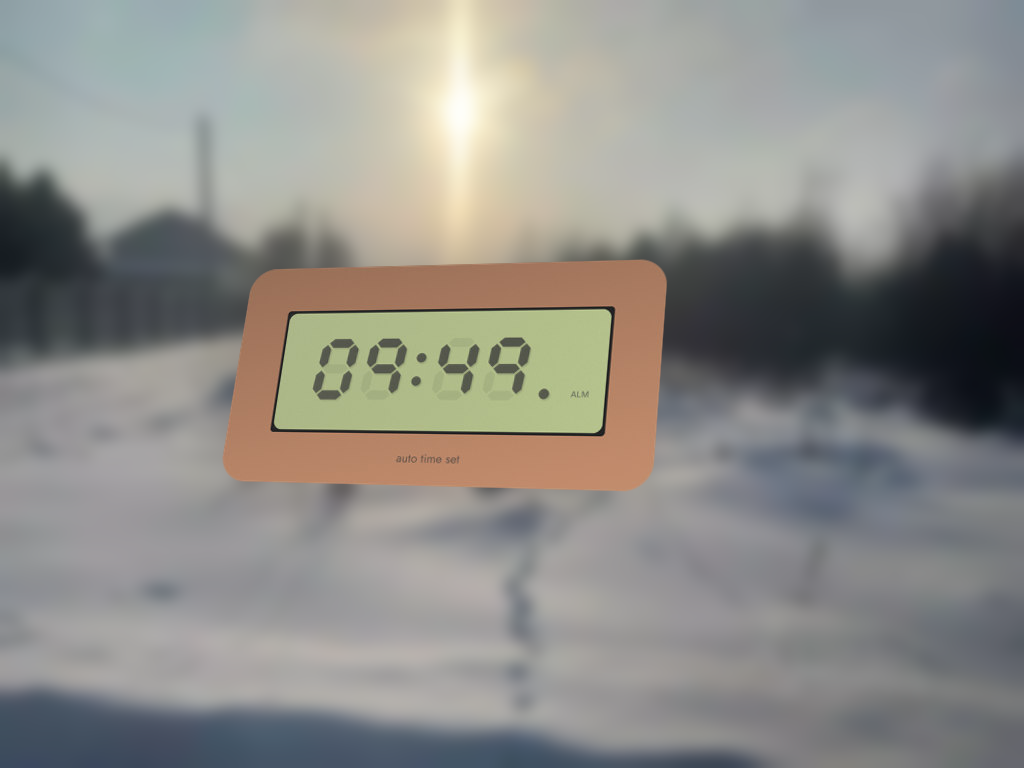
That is 9:49
